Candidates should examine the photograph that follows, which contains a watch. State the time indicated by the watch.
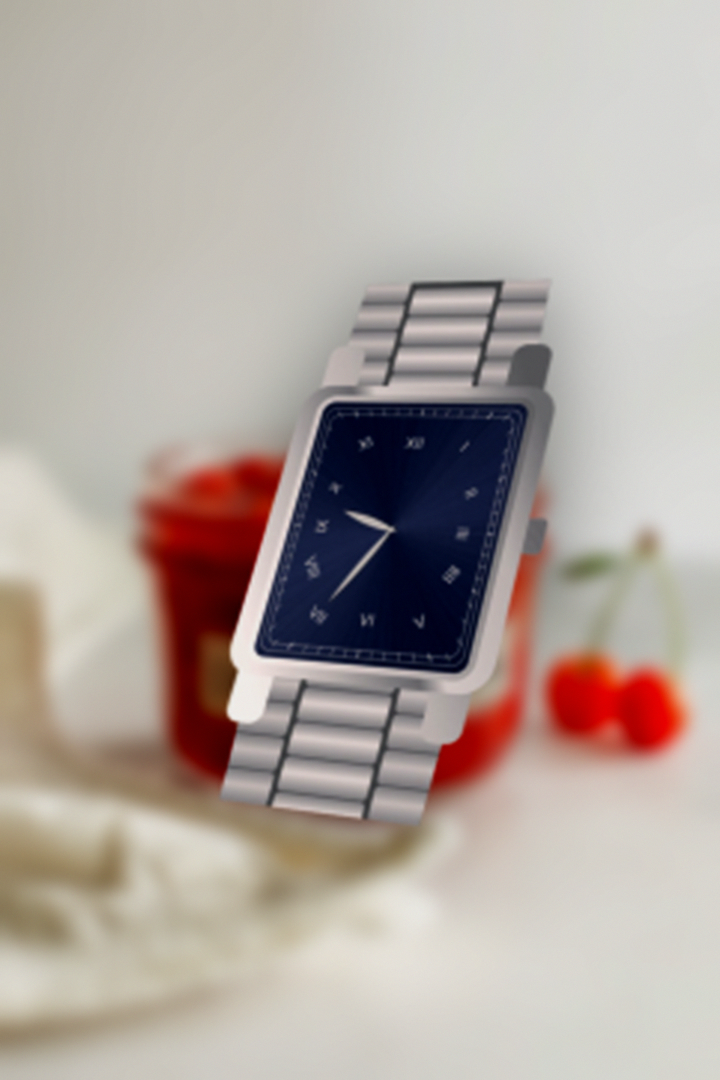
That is 9:35
